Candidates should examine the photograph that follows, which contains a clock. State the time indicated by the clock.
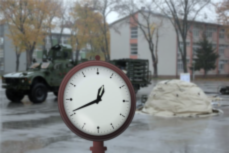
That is 12:41
